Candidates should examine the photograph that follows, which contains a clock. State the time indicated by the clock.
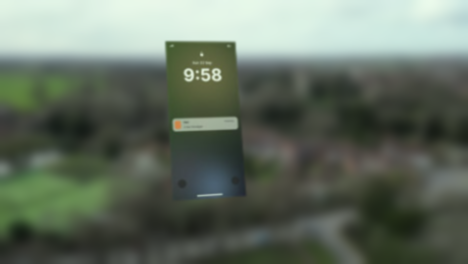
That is 9:58
